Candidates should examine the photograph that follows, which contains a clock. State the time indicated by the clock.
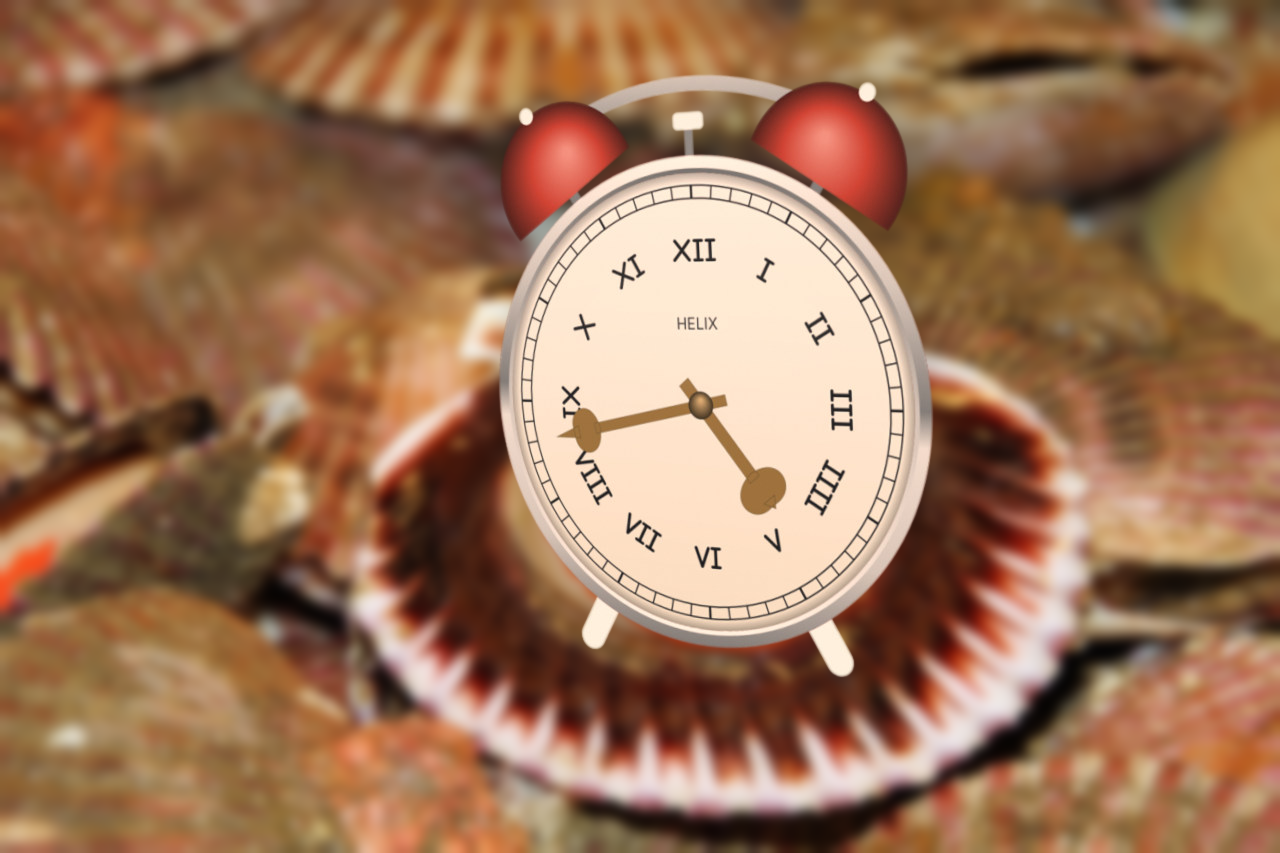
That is 4:43
